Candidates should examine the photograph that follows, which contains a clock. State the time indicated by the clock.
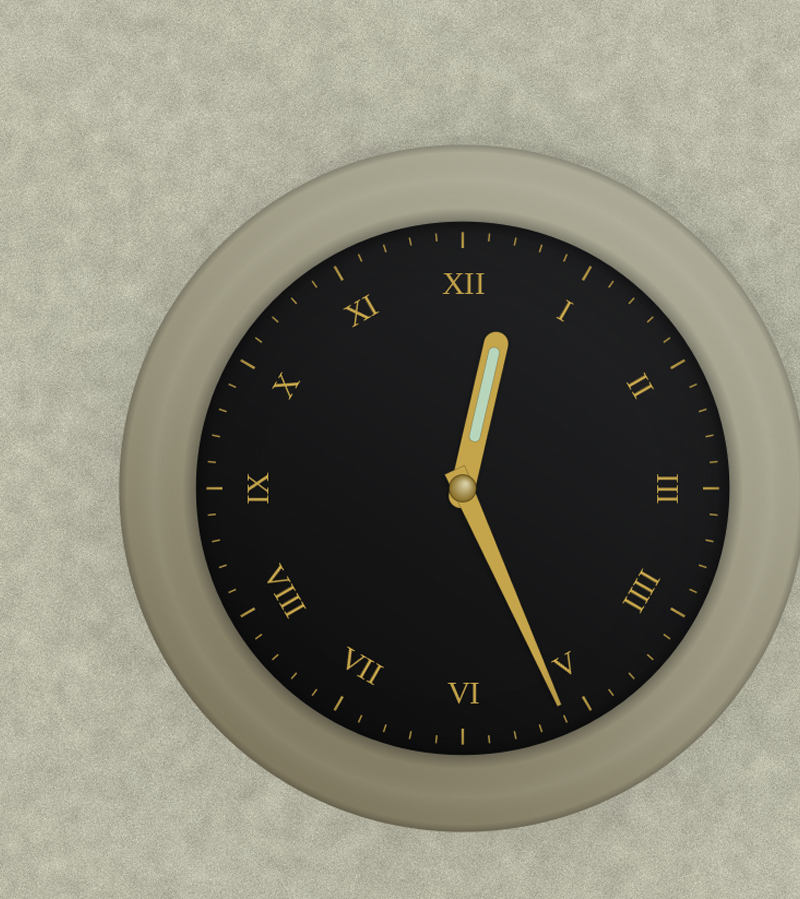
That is 12:26
